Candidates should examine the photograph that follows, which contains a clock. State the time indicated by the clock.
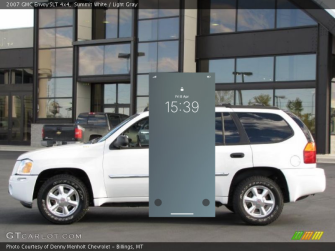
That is 15:39
